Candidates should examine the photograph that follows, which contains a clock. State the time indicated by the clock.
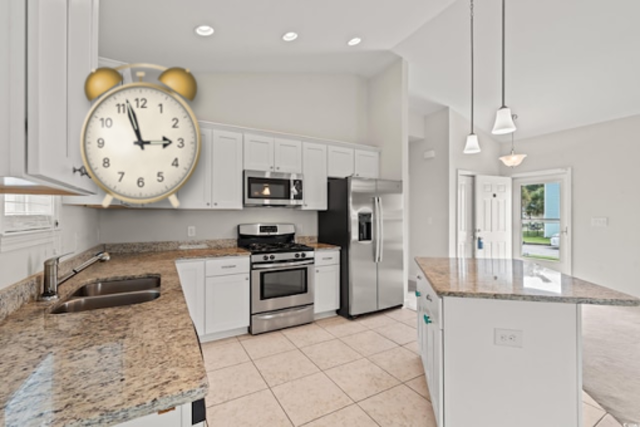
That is 2:57
